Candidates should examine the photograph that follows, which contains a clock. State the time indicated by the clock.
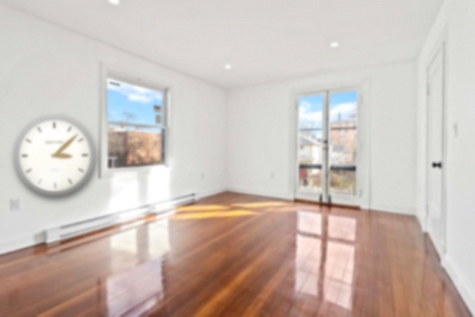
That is 3:08
